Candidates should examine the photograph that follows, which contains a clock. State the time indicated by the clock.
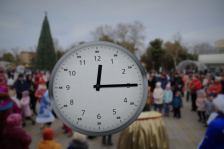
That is 12:15
